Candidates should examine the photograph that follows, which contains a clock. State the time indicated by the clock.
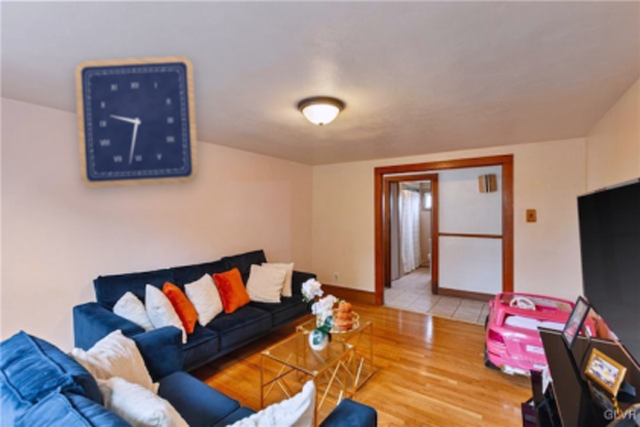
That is 9:32
